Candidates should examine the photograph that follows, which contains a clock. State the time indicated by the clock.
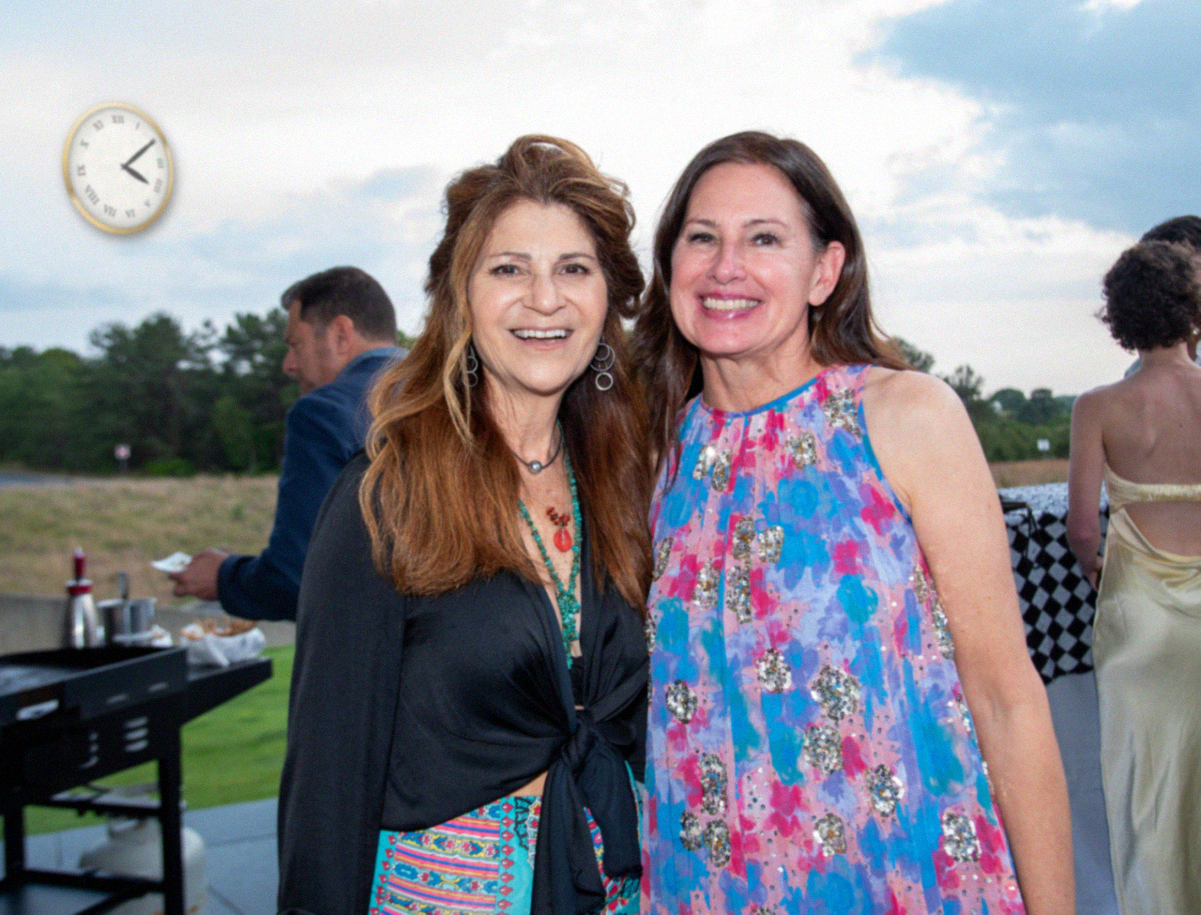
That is 4:10
